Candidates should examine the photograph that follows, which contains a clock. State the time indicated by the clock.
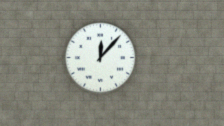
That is 12:07
